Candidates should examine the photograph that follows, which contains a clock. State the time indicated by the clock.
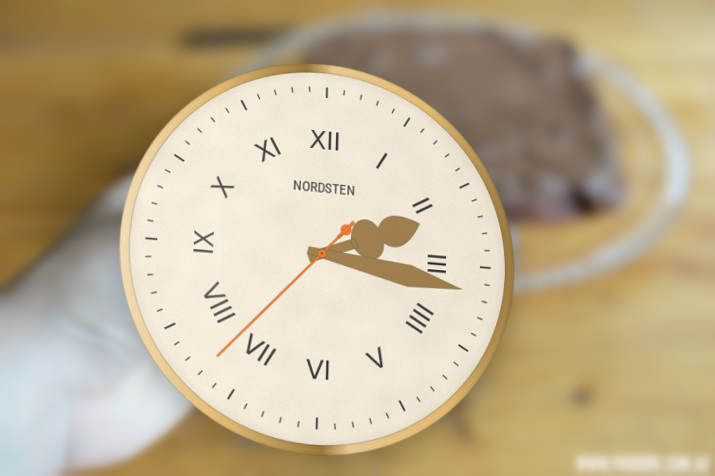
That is 2:16:37
